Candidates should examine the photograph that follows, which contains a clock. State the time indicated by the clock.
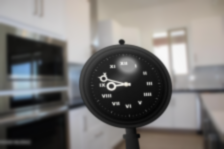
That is 8:48
